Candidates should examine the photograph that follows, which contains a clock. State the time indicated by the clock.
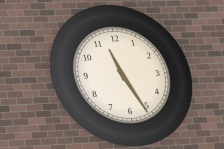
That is 11:26
